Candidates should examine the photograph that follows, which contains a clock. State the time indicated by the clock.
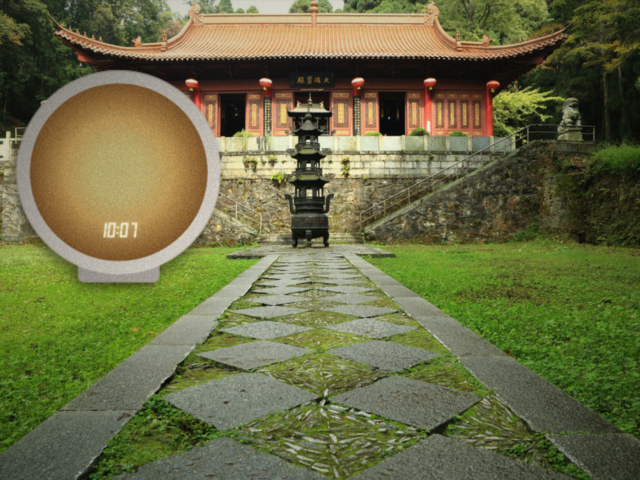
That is 10:07
